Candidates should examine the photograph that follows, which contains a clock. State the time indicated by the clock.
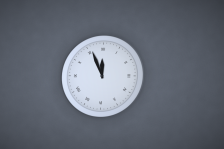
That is 11:56
